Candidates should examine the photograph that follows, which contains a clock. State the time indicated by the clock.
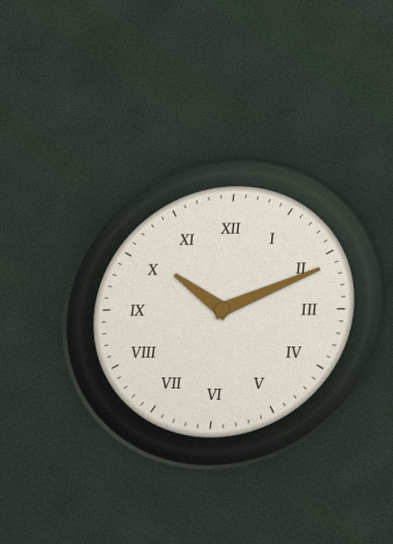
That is 10:11
